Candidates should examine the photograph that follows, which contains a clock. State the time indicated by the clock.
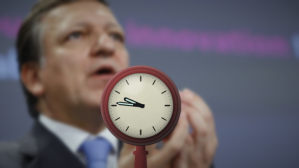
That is 9:46
